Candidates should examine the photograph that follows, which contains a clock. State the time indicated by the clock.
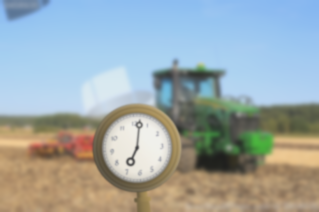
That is 7:02
